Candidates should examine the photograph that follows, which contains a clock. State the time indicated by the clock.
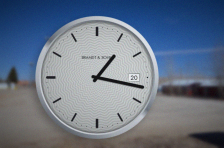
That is 1:17
